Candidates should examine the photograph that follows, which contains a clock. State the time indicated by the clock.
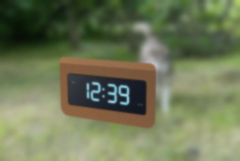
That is 12:39
